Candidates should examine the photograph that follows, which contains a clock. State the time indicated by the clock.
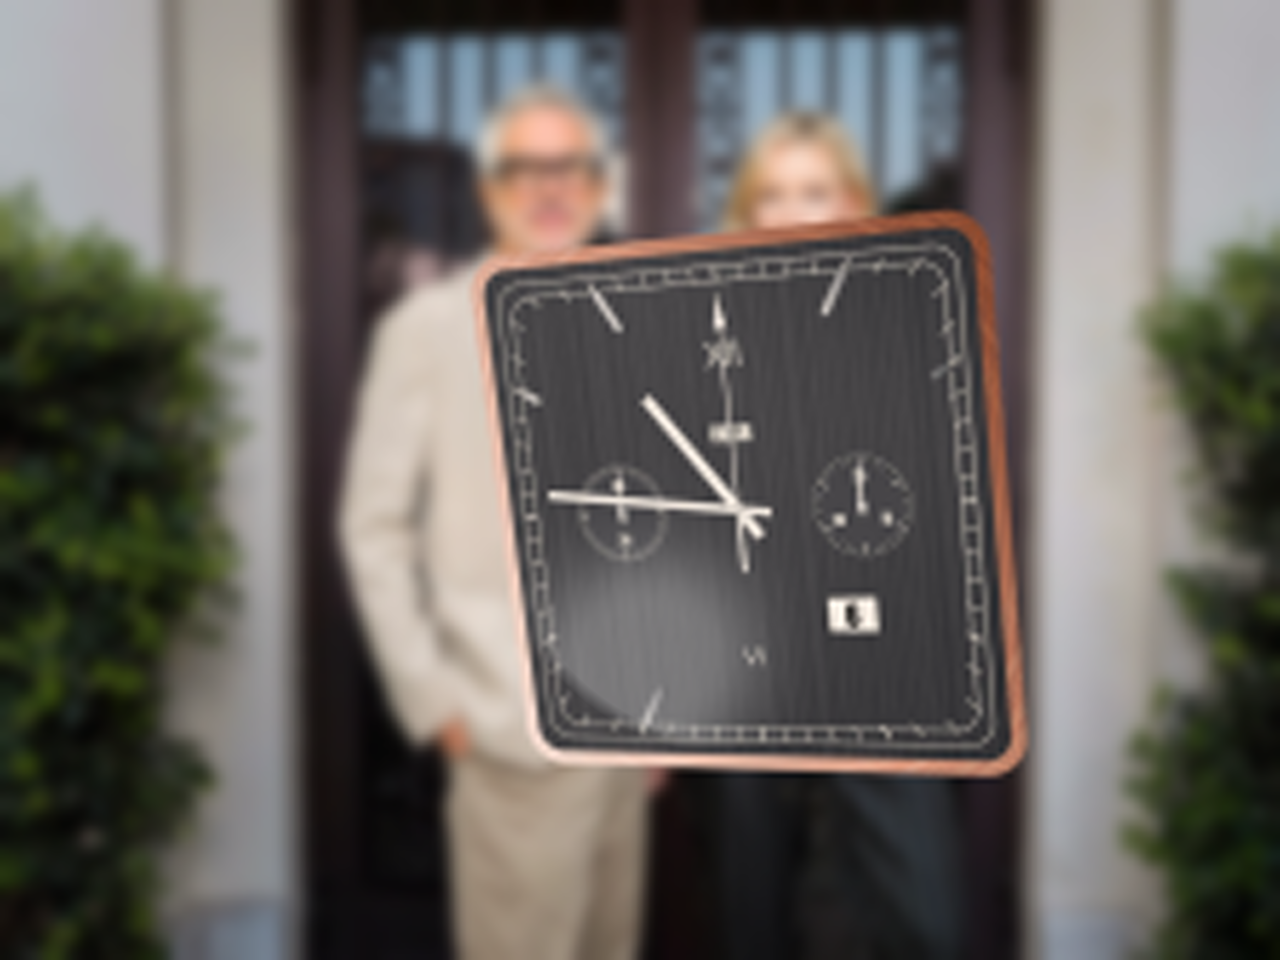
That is 10:46
